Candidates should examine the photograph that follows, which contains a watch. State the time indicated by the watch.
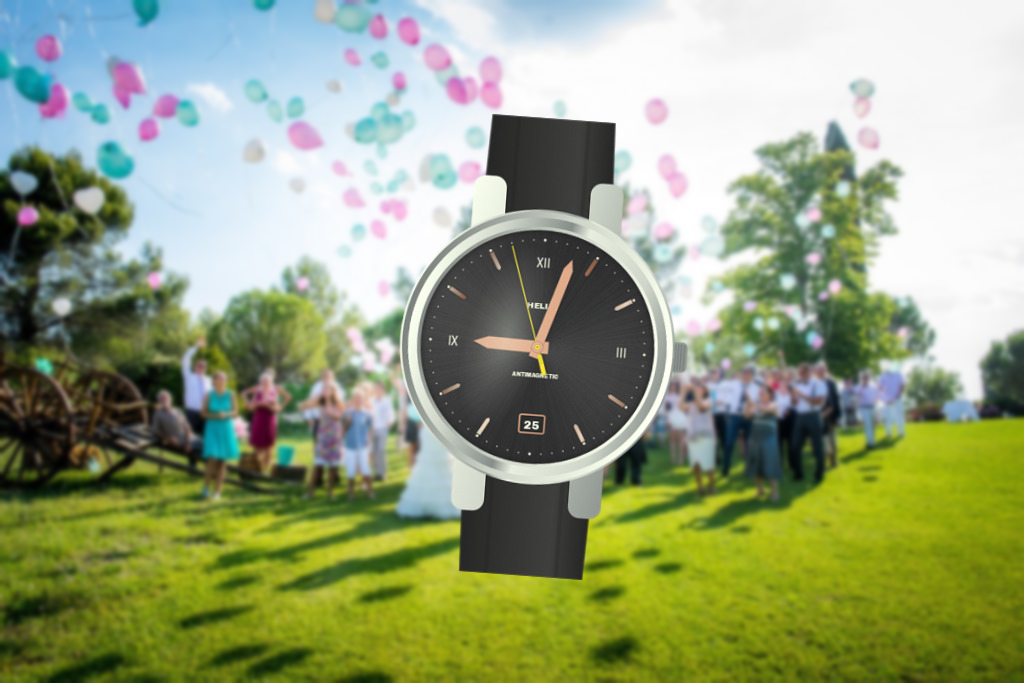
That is 9:02:57
